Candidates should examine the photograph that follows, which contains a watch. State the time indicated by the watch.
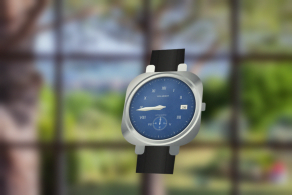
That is 8:44
